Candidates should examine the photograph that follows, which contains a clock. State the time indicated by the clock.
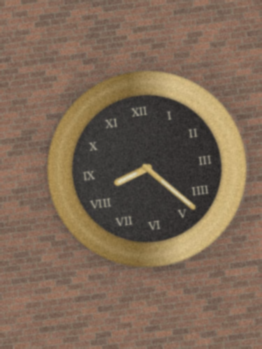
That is 8:23
